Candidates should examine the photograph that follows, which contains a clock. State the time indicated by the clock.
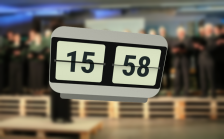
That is 15:58
